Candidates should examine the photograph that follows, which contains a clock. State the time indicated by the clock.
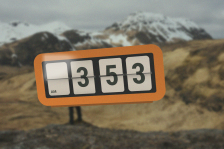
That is 3:53
